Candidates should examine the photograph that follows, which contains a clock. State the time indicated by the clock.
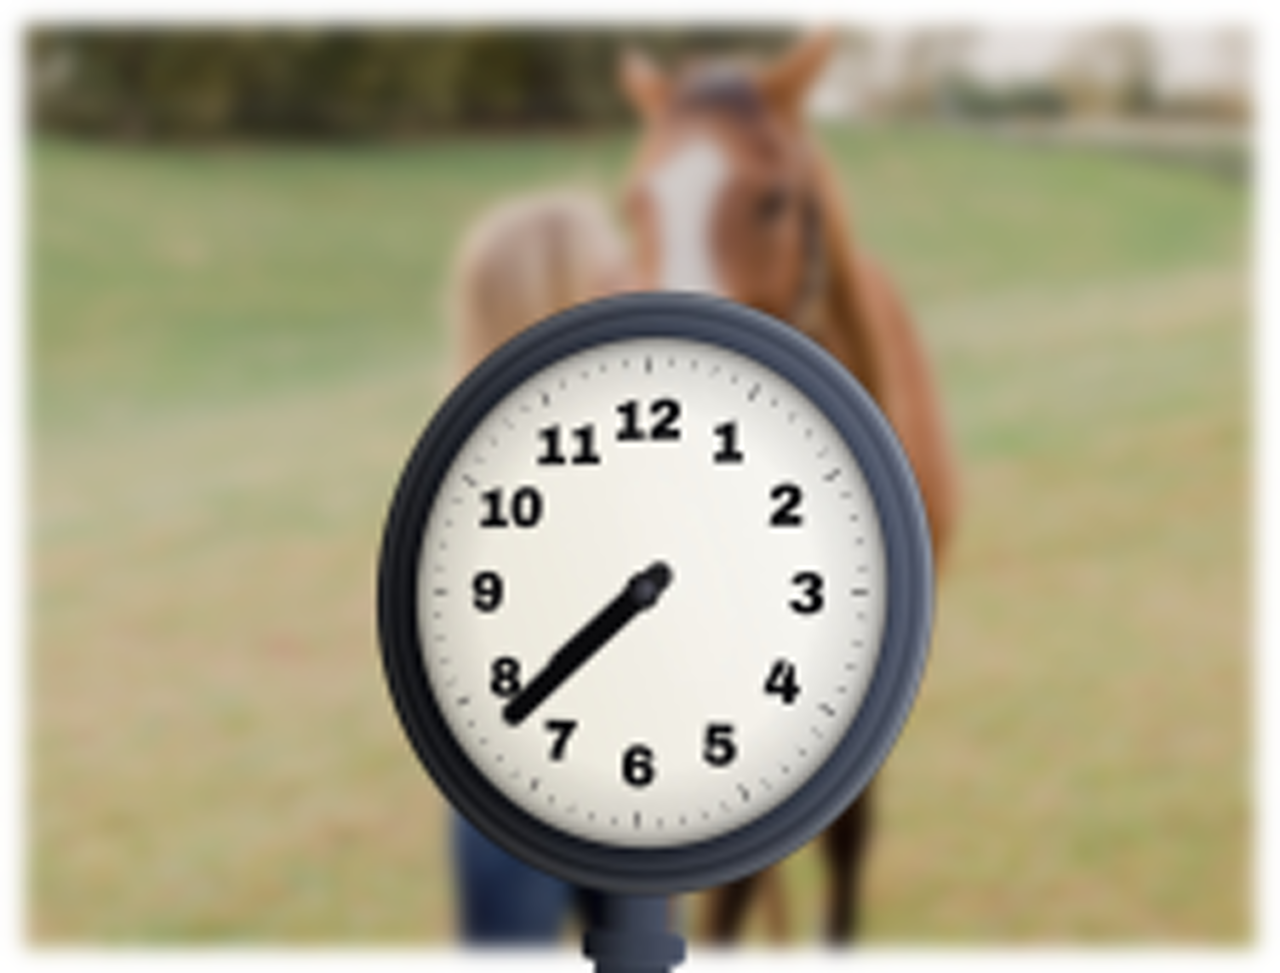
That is 7:38
